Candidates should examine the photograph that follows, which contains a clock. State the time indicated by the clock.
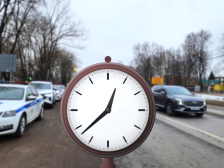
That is 12:38
